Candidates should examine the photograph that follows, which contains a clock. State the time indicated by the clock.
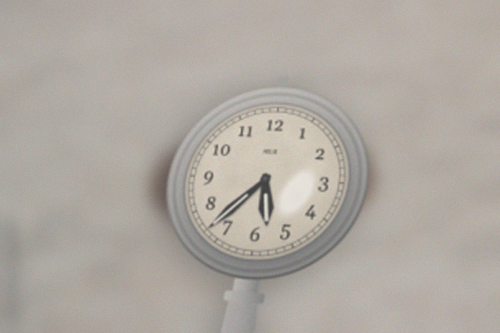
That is 5:37
